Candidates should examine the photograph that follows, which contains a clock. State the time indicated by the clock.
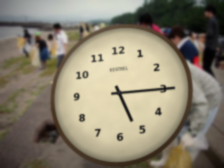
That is 5:15
